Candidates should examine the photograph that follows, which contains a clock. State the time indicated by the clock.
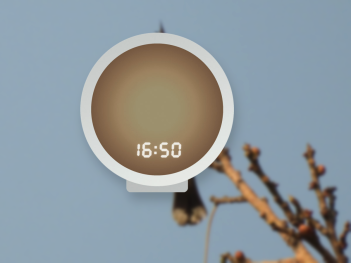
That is 16:50
